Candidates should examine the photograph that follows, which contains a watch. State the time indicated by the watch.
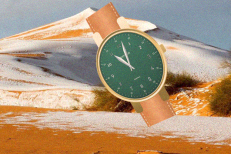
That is 11:02
